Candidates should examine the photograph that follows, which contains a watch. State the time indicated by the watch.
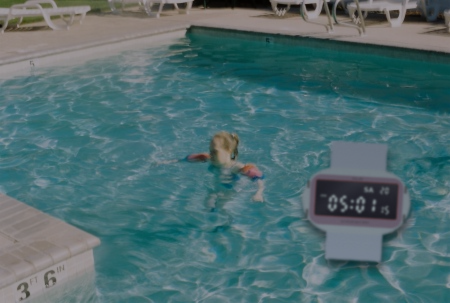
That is 5:01
